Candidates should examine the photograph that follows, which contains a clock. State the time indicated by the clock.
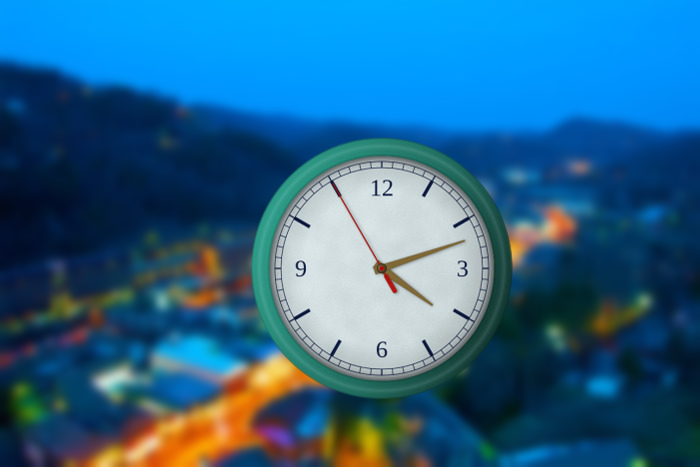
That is 4:11:55
